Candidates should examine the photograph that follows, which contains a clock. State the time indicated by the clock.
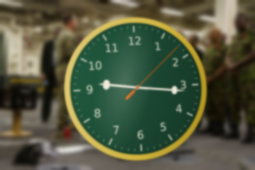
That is 9:16:08
